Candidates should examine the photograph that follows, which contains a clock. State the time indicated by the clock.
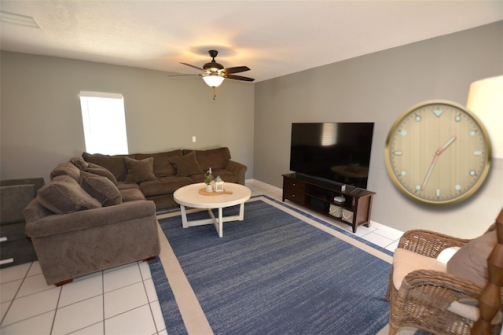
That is 1:34
